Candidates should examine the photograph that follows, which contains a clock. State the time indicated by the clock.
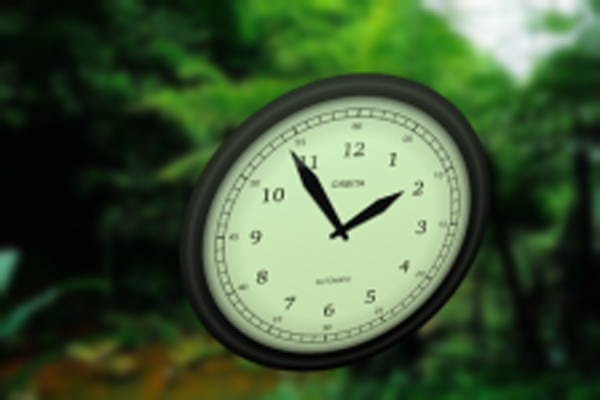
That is 1:54
